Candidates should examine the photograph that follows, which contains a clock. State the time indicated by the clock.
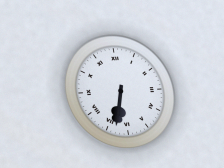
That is 6:33
